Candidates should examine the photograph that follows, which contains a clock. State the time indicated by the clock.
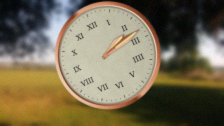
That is 2:13
